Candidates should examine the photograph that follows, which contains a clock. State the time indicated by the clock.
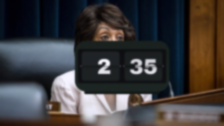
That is 2:35
